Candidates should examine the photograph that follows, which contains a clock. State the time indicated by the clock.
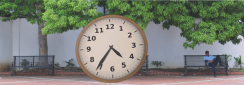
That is 4:36
